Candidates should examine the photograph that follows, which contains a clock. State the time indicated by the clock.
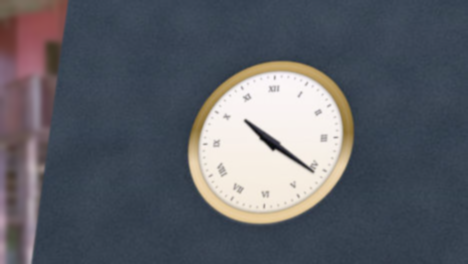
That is 10:21
